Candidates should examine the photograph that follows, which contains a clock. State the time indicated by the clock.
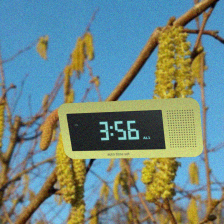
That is 3:56
